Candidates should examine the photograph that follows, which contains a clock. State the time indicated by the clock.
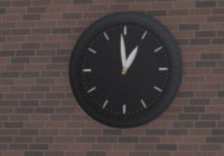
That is 12:59
